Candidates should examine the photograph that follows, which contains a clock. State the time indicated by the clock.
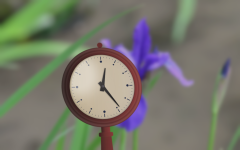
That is 12:24
